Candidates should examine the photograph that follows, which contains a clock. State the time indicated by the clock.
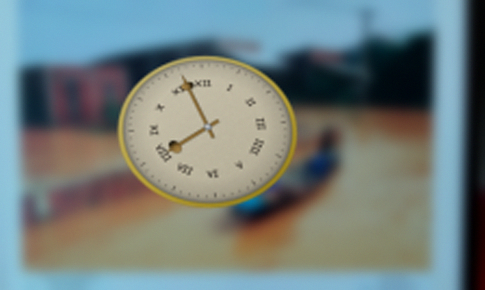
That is 7:57
